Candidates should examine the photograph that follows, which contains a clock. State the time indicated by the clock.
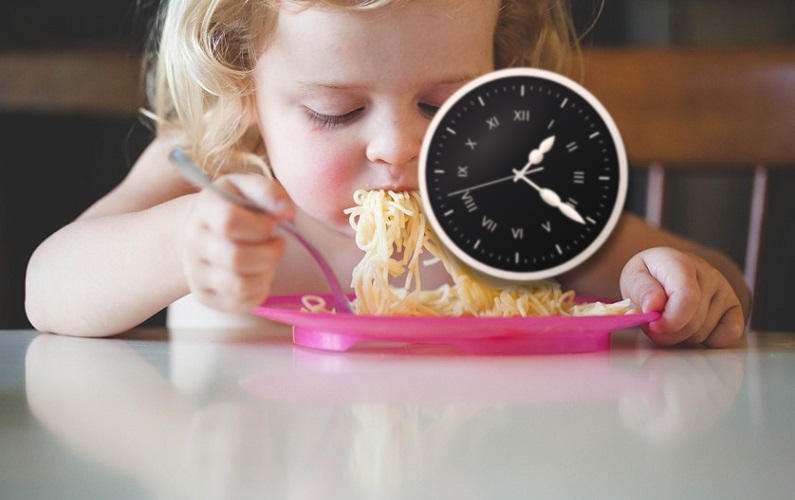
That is 1:20:42
